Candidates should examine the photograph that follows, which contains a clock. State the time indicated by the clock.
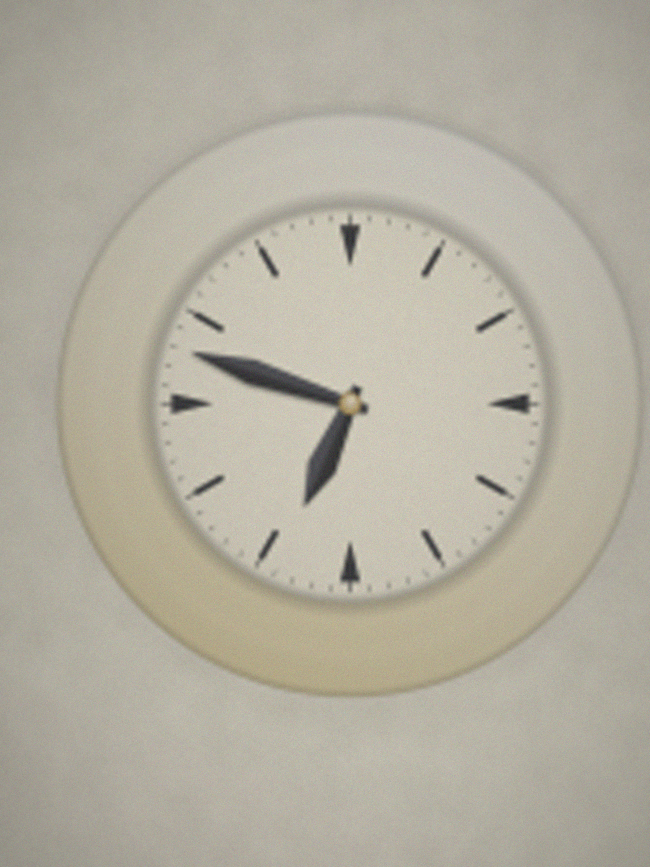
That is 6:48
